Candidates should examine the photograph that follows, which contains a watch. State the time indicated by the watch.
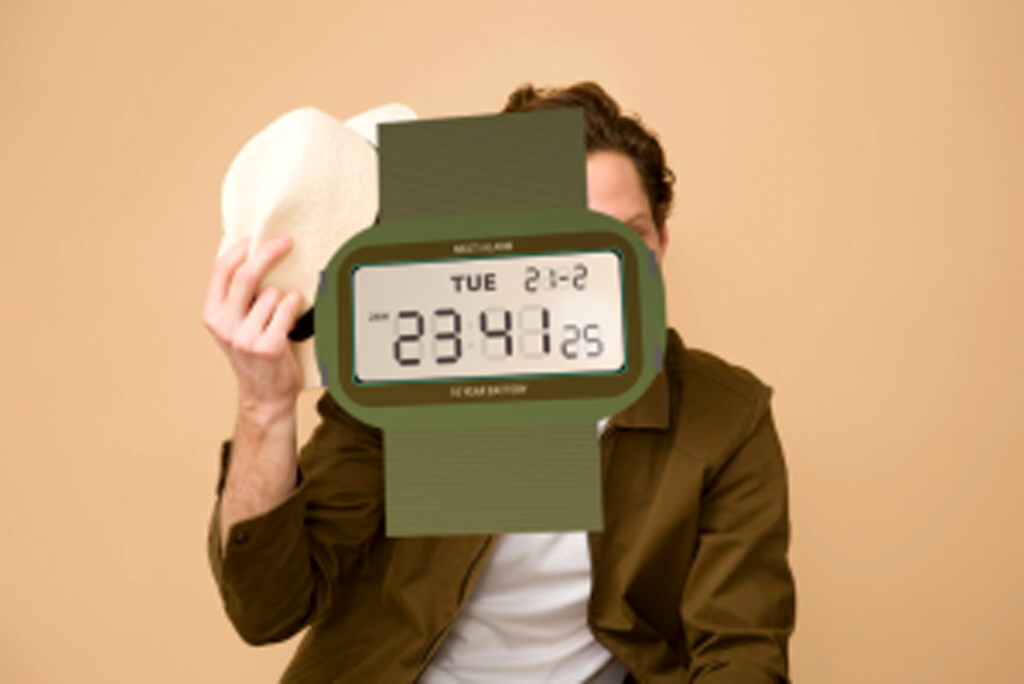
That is 23:41:25
